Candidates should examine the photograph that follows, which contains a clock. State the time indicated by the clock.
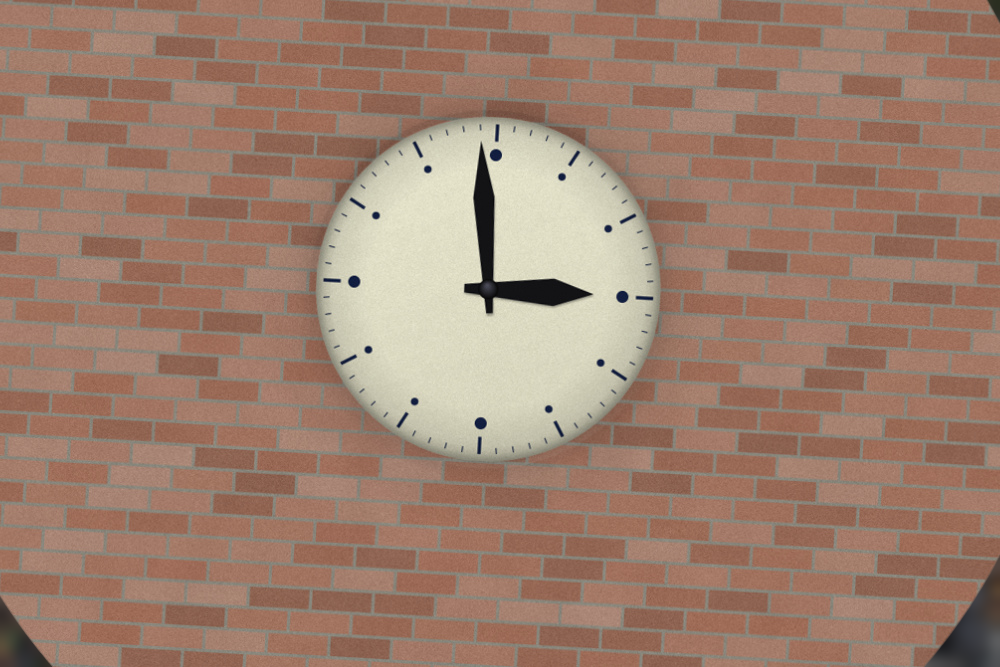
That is 2:59
